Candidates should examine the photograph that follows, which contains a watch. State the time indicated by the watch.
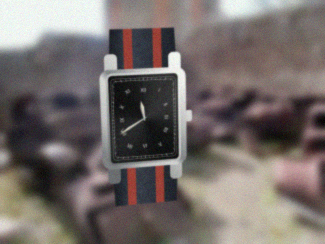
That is 11:40
